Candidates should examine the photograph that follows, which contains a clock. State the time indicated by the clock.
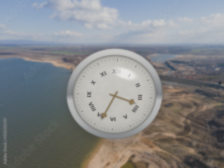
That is 3:34
